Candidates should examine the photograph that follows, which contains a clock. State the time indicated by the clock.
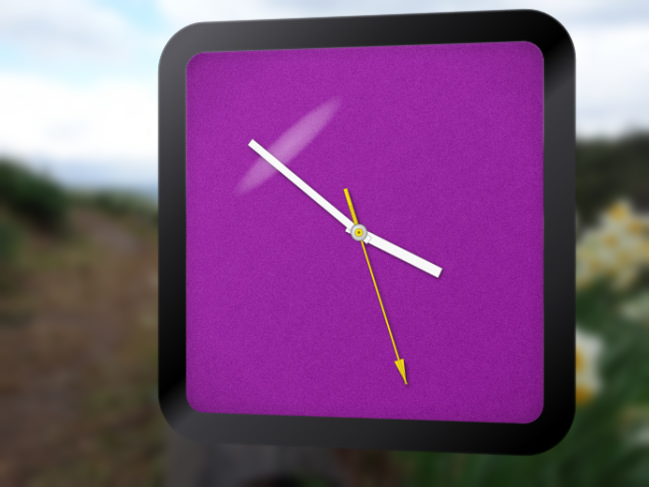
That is 3:51:27
